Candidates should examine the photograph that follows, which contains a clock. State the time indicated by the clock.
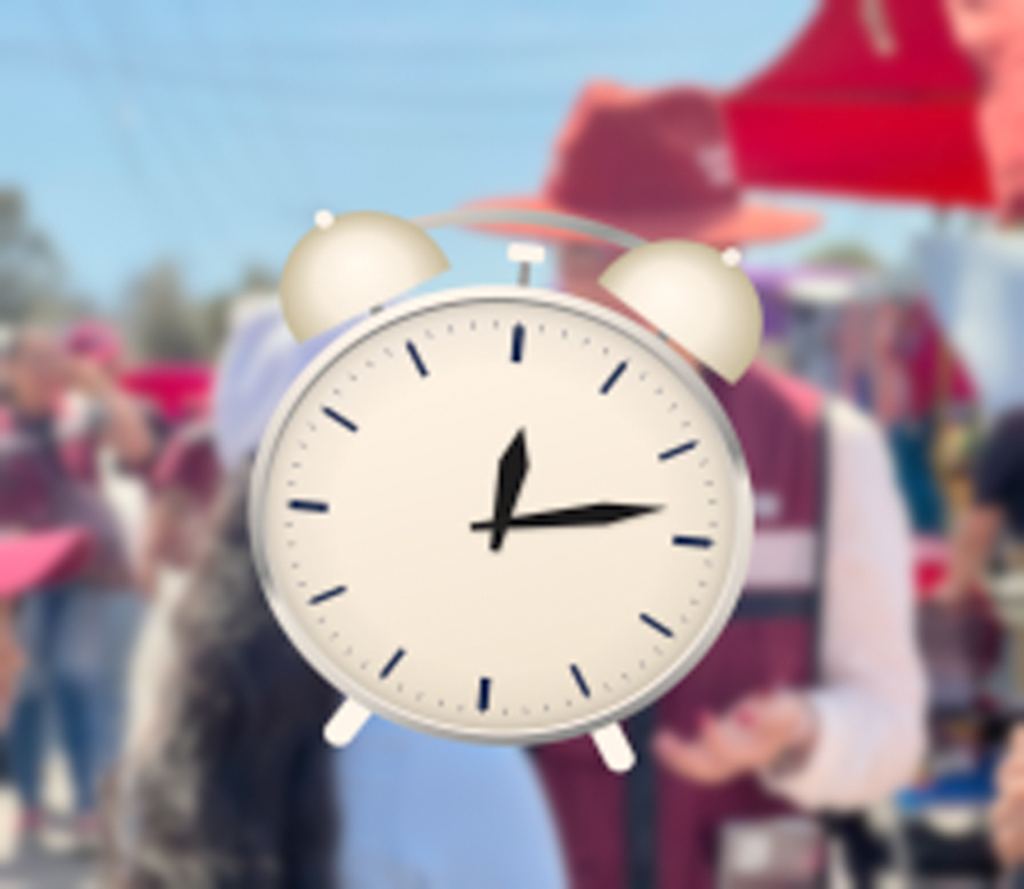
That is 12:13
